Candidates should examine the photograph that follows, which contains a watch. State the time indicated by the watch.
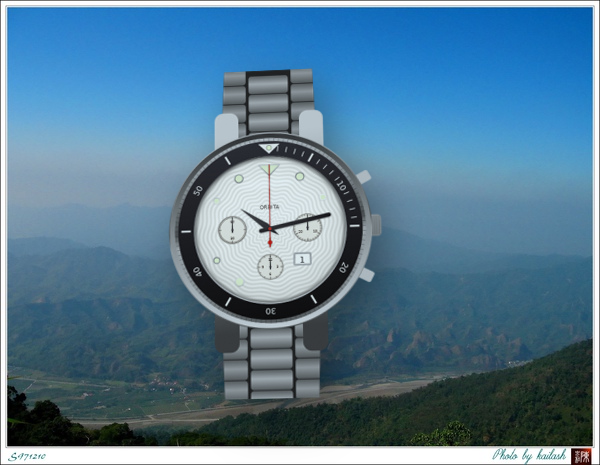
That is 10:13
